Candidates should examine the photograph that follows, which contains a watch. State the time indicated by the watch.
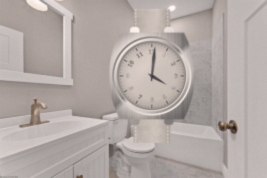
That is 4:01
